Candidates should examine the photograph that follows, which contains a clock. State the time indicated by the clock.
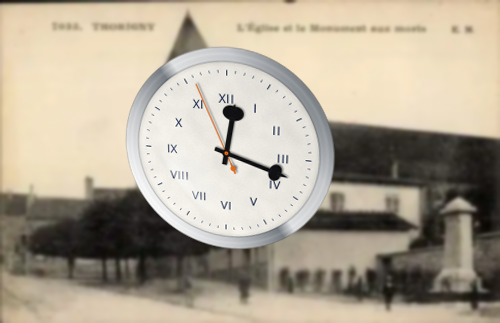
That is 12:17:56
